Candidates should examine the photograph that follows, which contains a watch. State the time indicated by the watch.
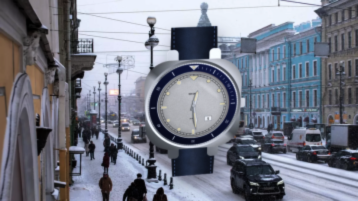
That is 12:29
